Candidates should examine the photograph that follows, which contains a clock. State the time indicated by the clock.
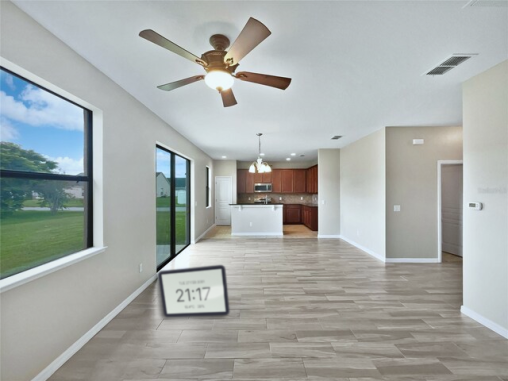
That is 21:17
